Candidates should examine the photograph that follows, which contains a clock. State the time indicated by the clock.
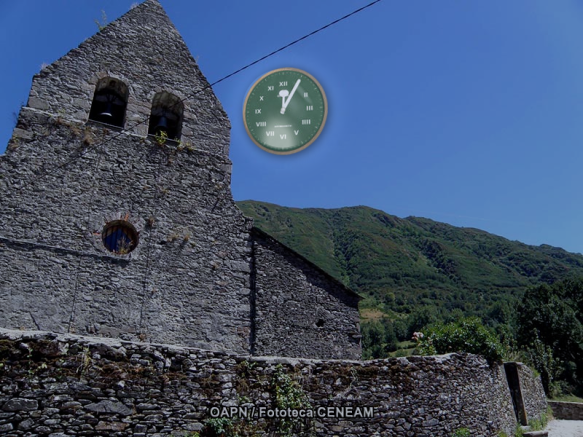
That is 12:05
